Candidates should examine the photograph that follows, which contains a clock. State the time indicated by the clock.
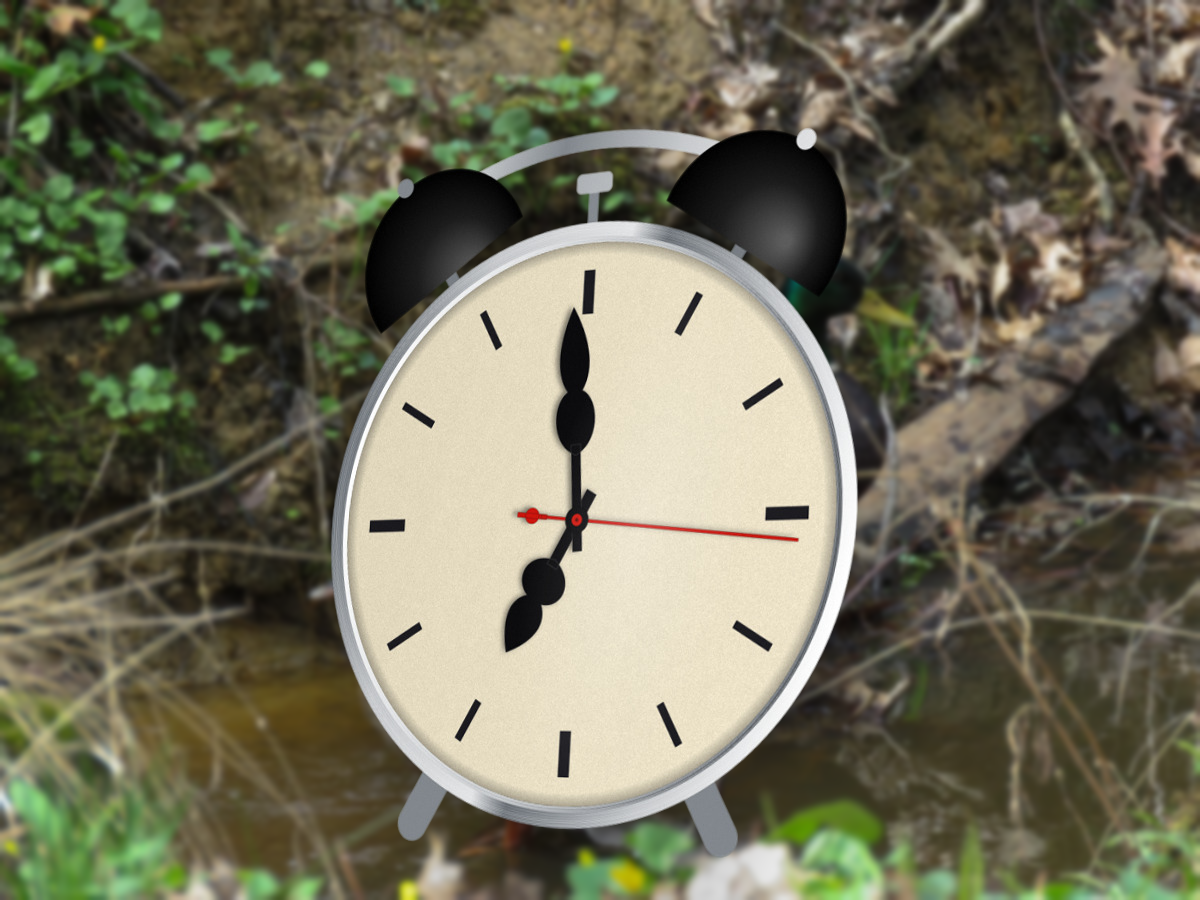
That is 6:59:16
